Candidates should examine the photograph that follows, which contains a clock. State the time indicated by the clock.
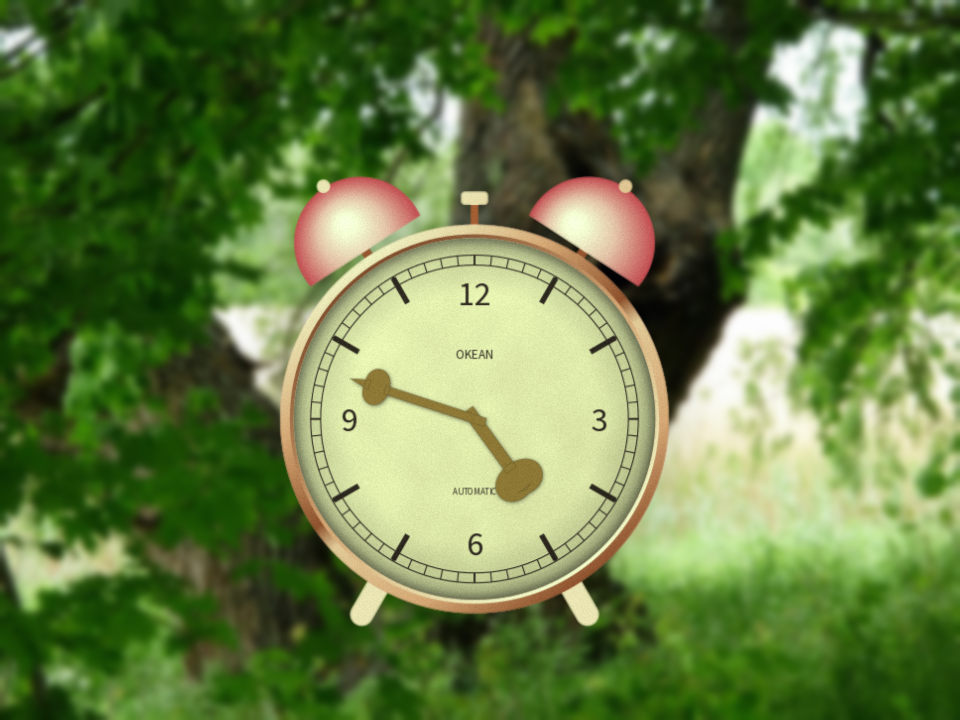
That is 4:48
